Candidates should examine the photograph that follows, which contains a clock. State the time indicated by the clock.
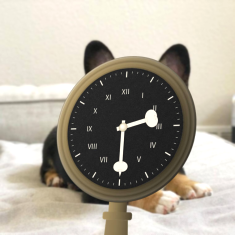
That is 2:30
